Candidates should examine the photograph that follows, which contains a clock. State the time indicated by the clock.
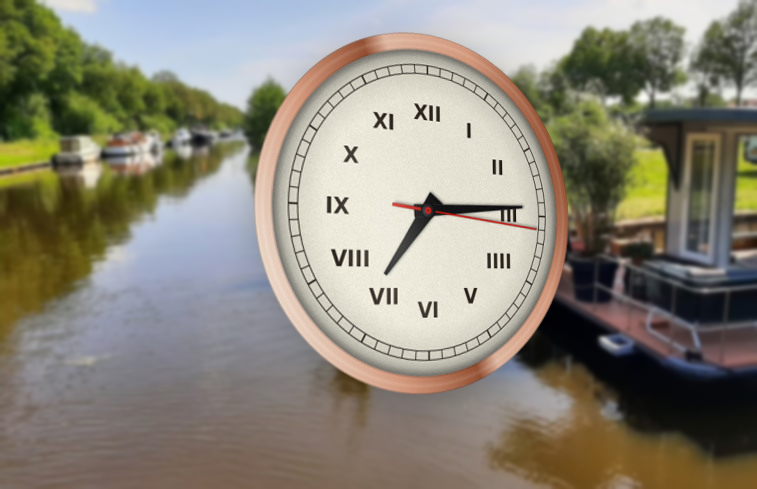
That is 7:14:16
